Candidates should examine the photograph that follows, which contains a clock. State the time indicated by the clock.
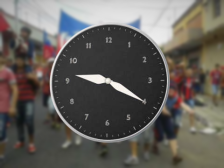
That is 9:20
